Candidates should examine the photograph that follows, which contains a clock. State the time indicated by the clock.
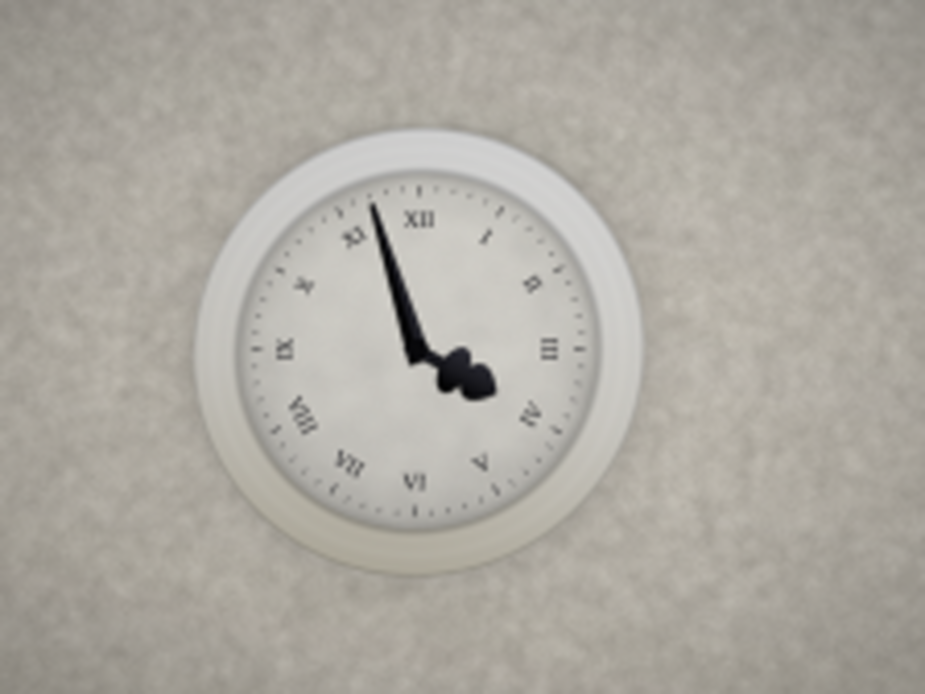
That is 3:57
